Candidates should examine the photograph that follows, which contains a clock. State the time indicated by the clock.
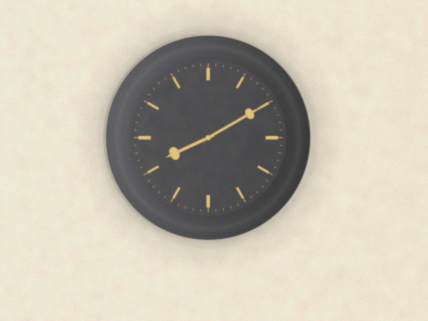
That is 8:10
